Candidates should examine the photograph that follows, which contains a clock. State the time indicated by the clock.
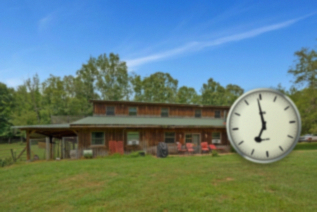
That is 6:59
